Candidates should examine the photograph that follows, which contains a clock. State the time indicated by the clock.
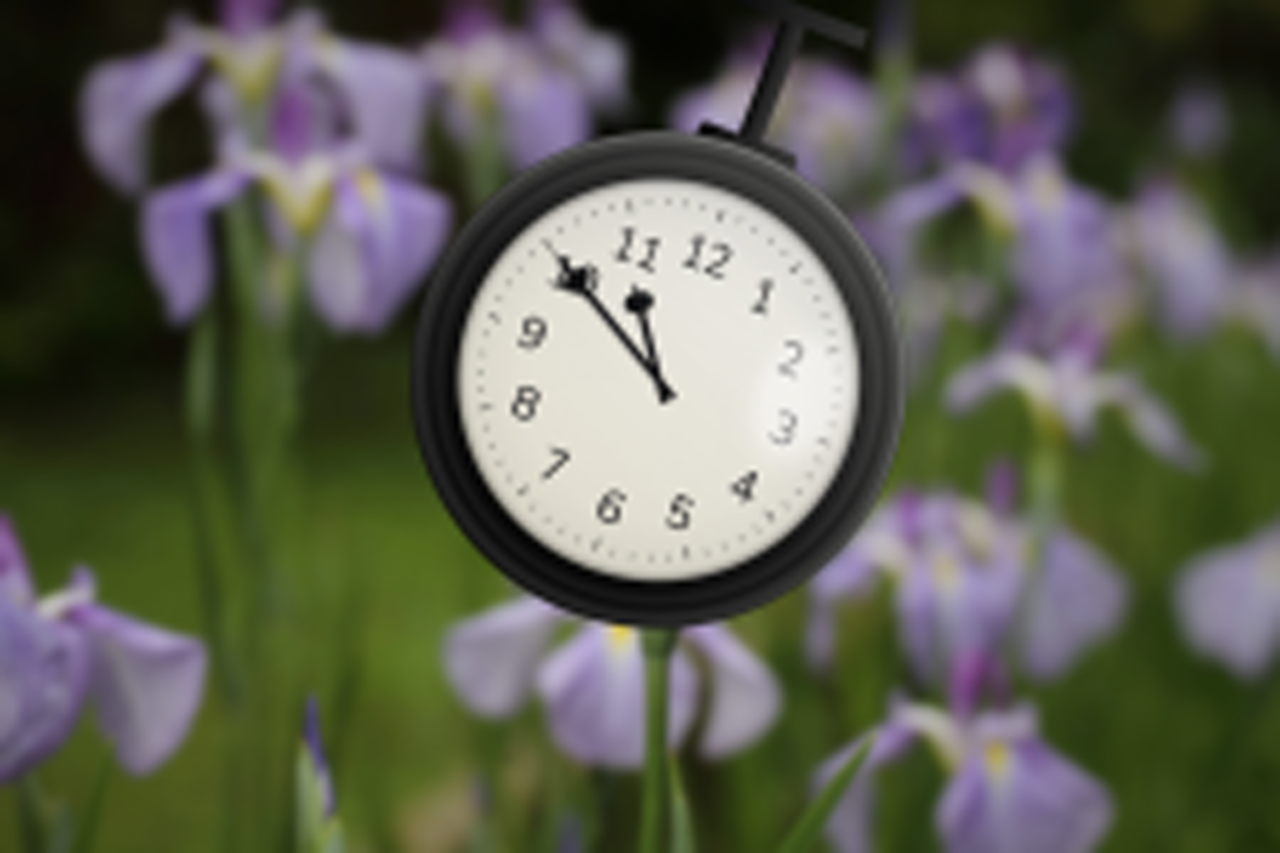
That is 10:50
